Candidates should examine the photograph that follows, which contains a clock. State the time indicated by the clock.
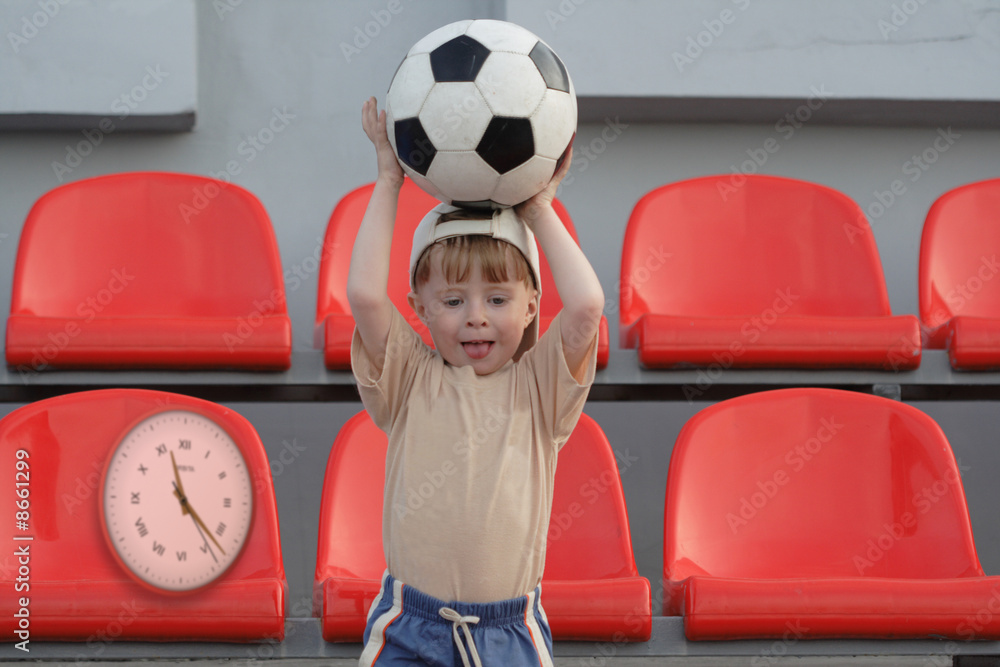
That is 11:22:24
